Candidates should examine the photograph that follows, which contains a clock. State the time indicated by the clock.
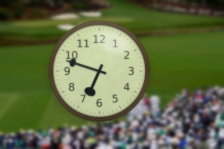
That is 6:48
